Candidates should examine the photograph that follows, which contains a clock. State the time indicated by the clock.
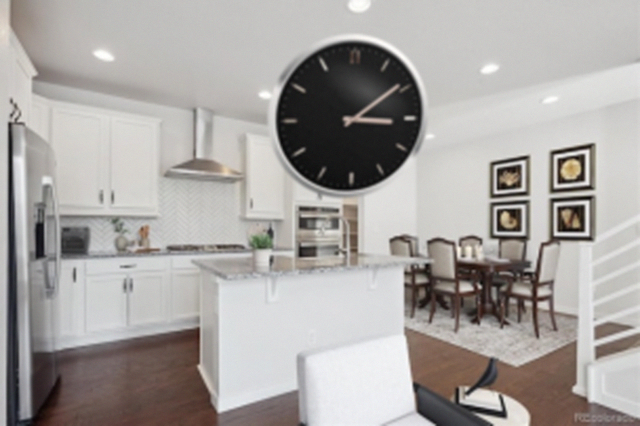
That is 3:09
